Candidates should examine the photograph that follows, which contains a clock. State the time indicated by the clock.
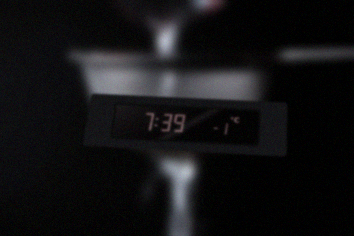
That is 7:39
